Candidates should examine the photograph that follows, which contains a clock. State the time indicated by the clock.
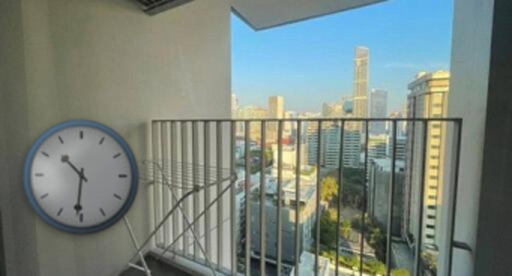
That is 10:31
